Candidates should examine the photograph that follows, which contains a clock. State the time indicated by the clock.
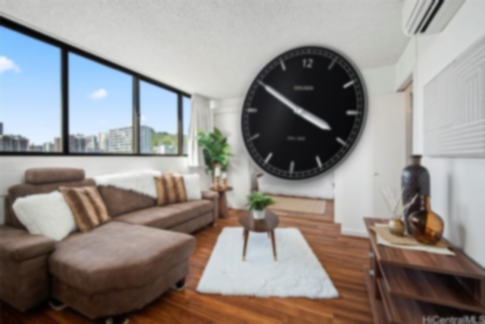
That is 3:50
